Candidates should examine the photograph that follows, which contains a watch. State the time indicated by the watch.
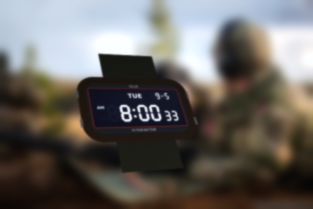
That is 8:00:33
